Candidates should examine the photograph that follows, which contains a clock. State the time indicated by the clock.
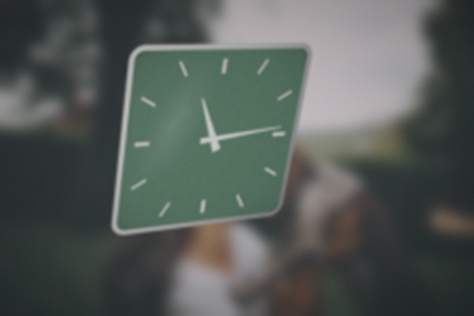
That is 11:14
